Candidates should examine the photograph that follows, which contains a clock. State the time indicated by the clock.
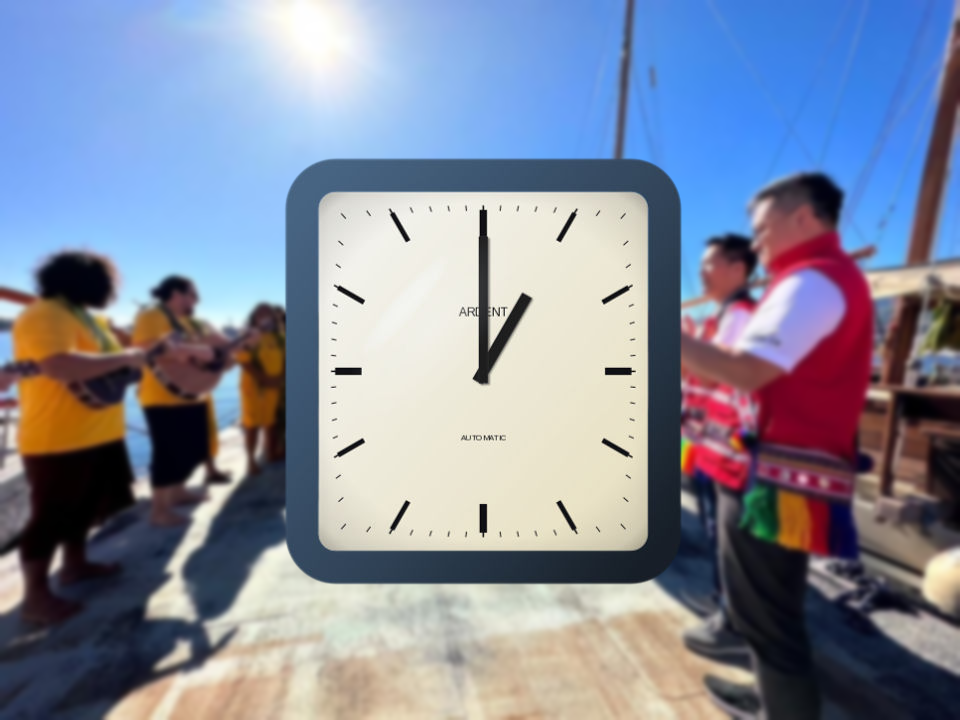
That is 1:00
